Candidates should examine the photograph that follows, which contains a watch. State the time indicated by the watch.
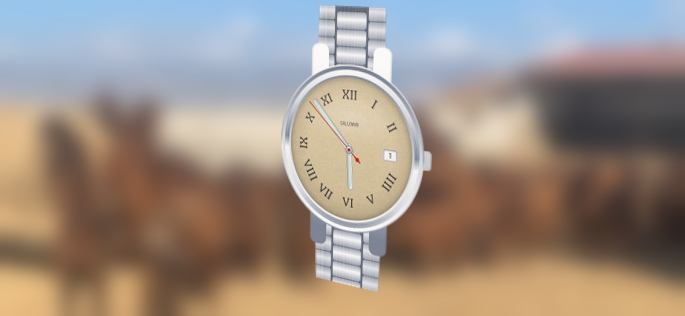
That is 5:52:52
